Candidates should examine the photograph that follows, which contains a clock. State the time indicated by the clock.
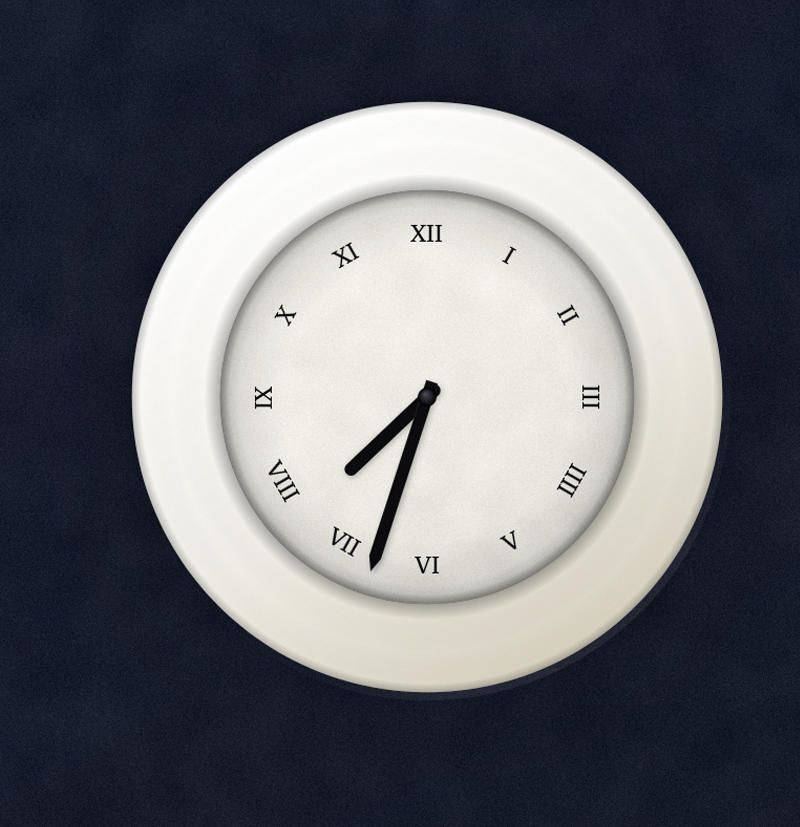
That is 7:33
